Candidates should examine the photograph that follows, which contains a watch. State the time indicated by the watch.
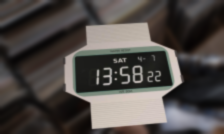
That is 13:58:22
